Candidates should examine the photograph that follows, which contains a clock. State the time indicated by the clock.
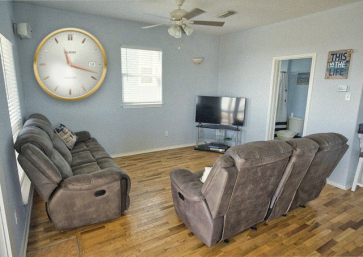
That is 11:18
